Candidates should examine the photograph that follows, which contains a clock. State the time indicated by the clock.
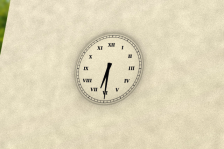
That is 6:30
